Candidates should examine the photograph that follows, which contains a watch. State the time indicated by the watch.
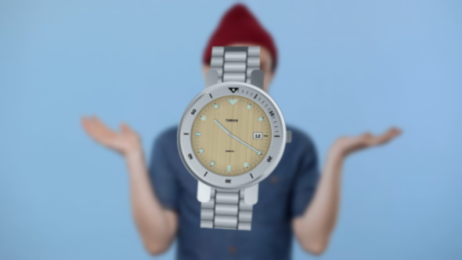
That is 10:20
